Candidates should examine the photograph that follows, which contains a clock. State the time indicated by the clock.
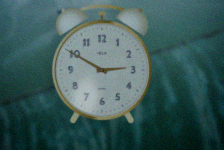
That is 2:50
